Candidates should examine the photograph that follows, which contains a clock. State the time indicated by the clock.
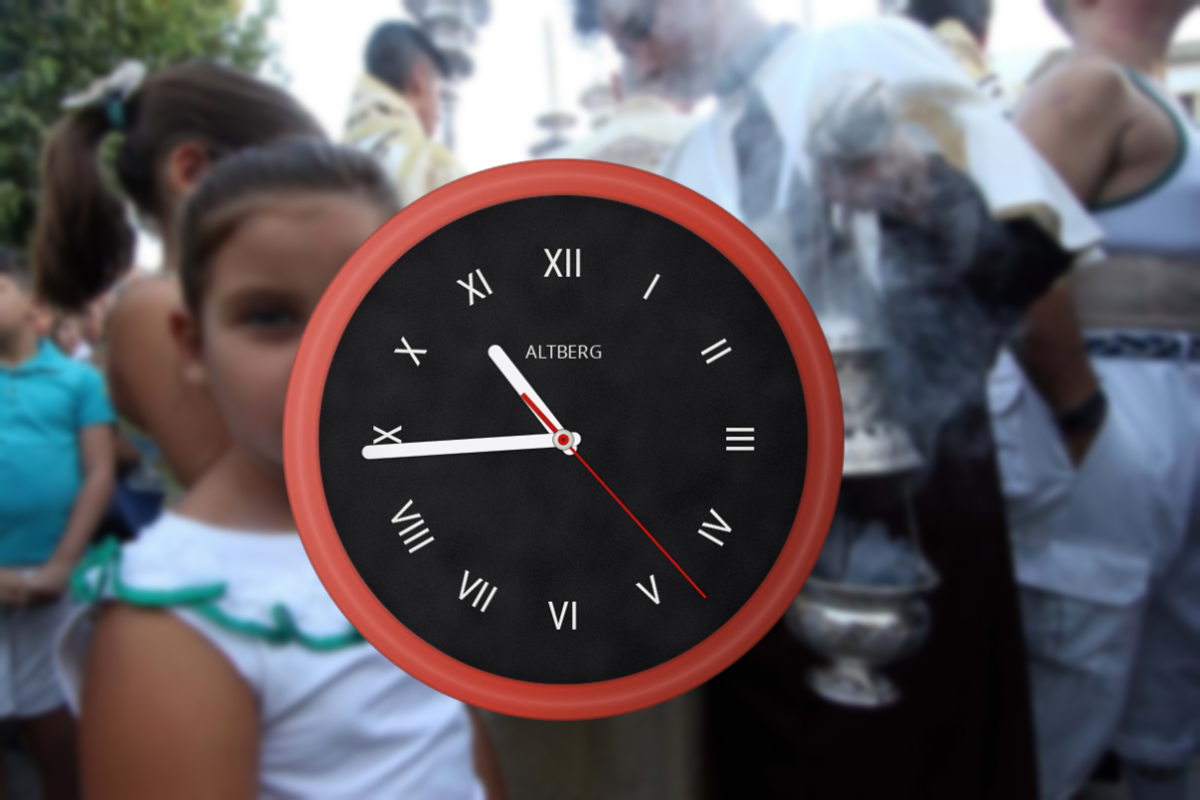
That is 10:44:23
